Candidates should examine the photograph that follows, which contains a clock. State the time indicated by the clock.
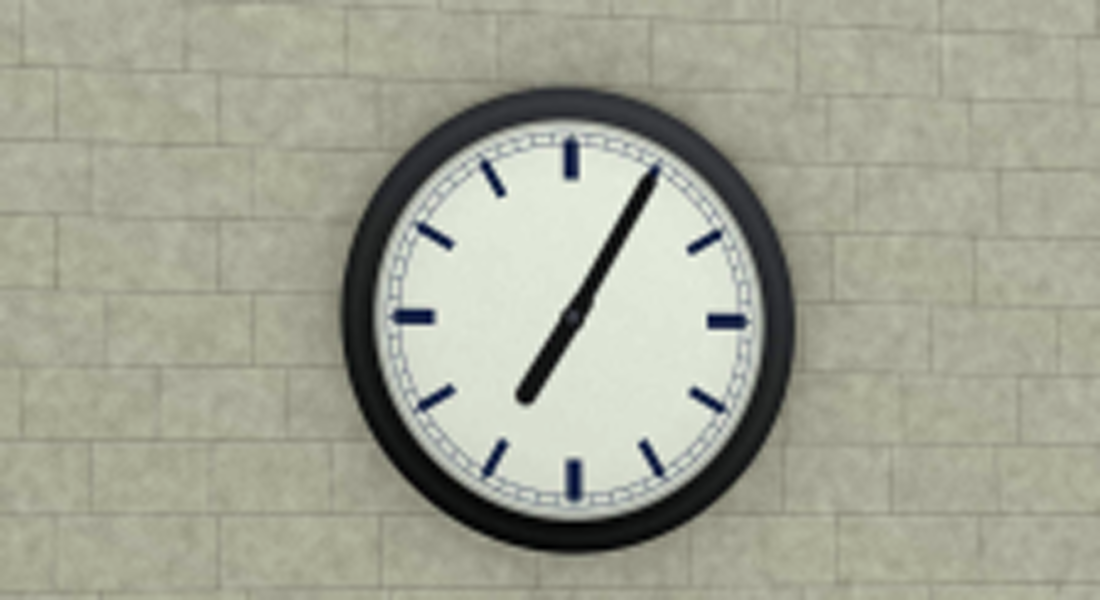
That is 7:05
